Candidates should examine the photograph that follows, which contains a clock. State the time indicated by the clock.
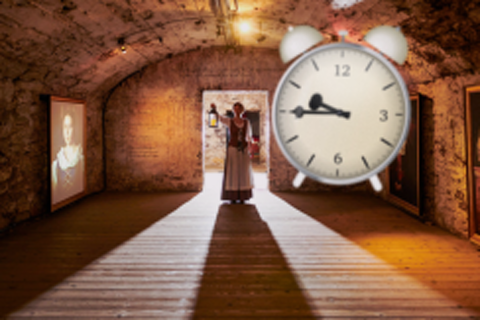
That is 9:45
